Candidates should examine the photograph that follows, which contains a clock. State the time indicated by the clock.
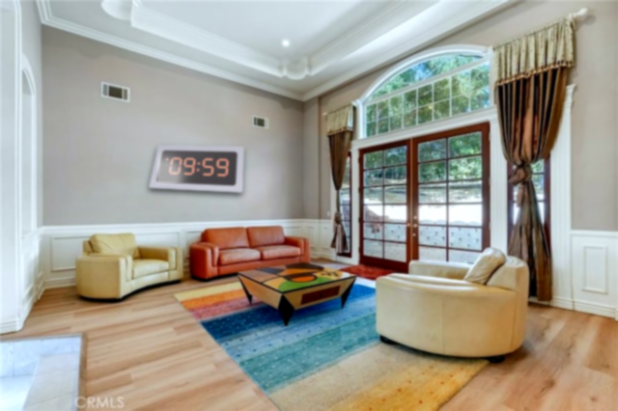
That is 9:59
